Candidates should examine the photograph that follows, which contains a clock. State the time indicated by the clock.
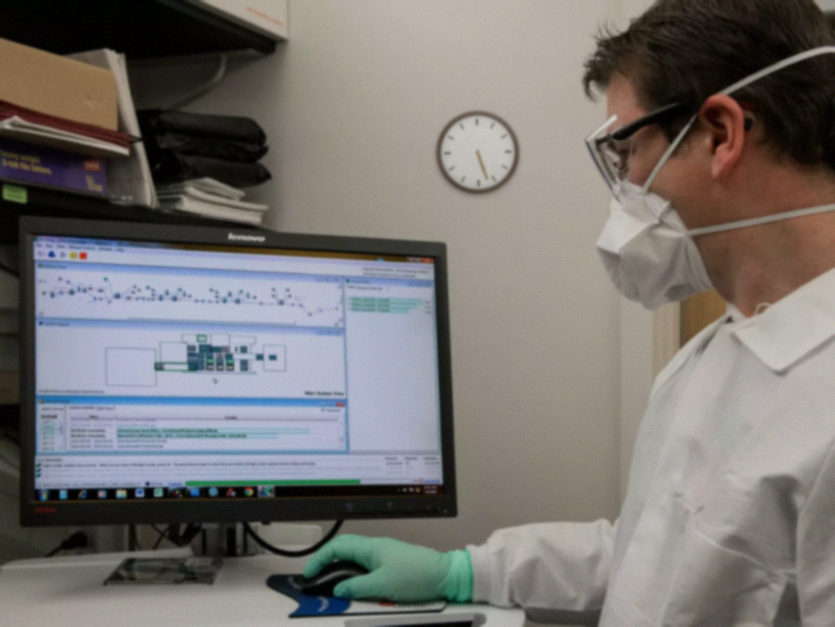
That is 5:27
